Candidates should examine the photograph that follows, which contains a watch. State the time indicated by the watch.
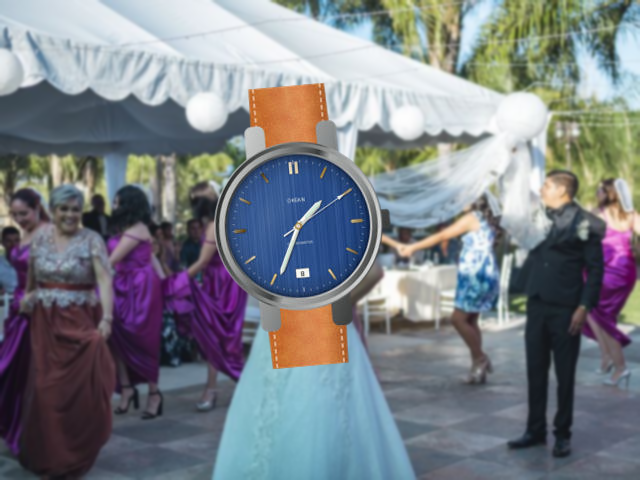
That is 1:34:10
